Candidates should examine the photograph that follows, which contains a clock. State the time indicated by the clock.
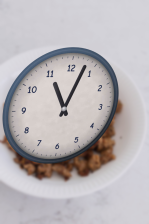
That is 11:03
